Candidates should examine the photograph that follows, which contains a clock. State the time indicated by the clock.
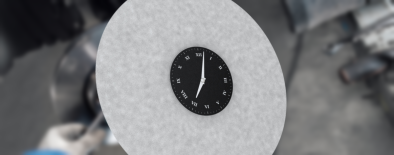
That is 7:02
